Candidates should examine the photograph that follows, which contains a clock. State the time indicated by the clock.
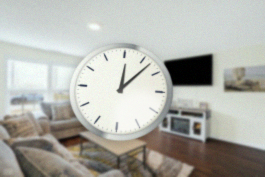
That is 12:07
